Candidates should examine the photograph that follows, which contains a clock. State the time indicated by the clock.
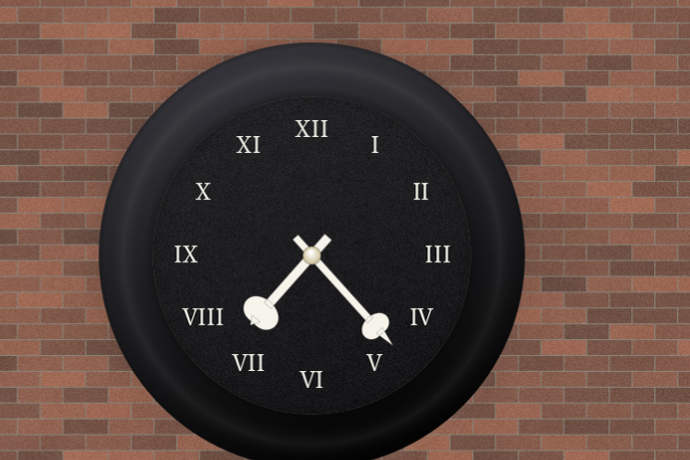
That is 7:23
